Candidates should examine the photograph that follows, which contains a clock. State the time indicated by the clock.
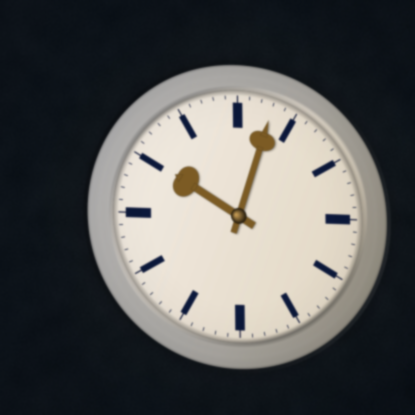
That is 10:03
